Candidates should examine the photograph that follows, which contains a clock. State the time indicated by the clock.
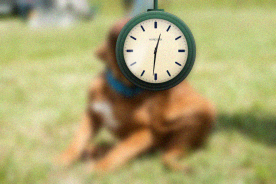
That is 12:31
